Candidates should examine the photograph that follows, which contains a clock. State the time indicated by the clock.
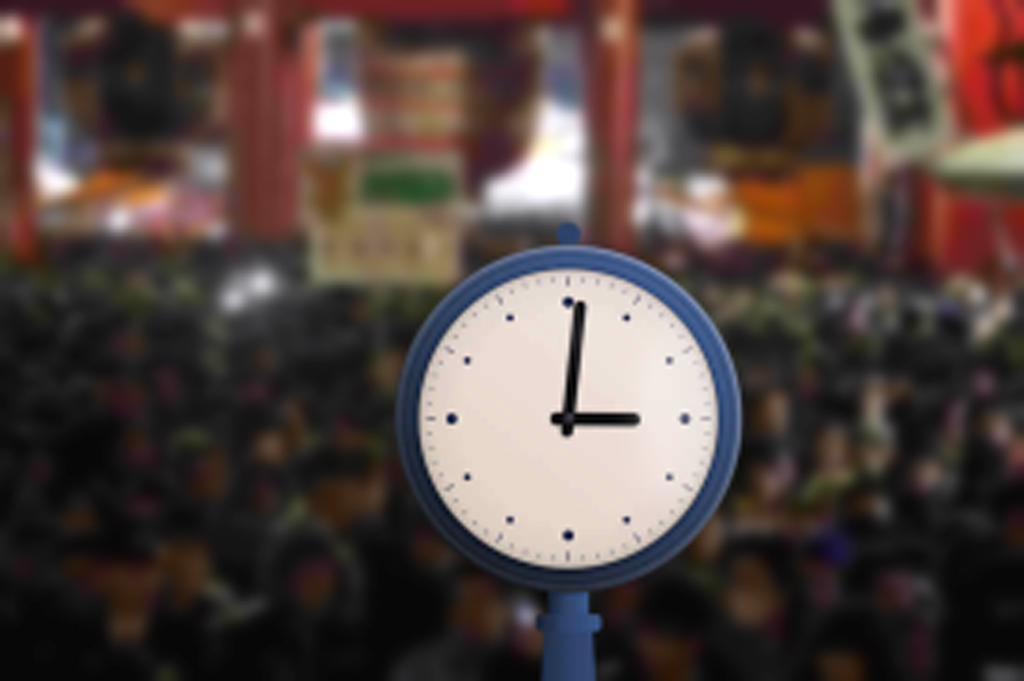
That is 3:01
